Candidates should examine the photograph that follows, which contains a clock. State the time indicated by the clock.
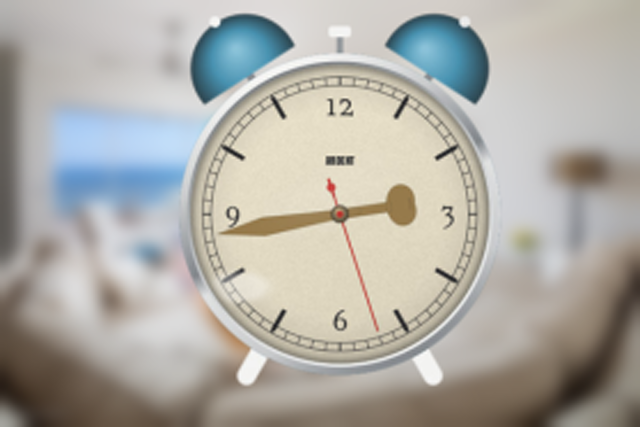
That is 2:43:27
